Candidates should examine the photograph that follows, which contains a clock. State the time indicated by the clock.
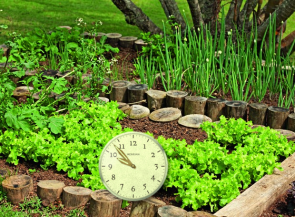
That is 9:53
